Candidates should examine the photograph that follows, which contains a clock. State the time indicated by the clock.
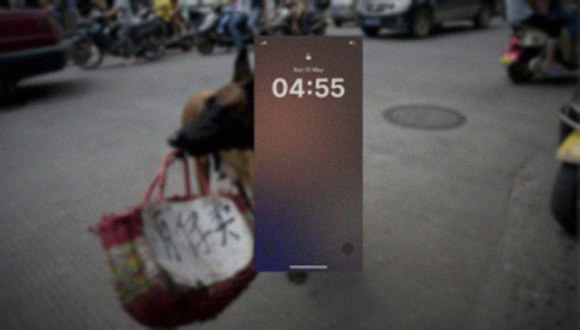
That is 4:55
